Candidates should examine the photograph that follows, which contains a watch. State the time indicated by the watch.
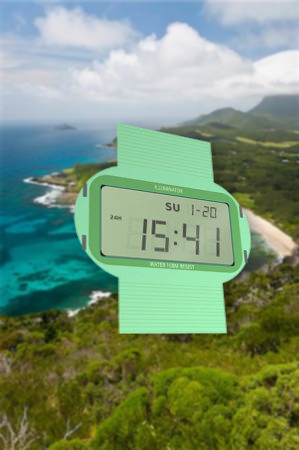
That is 15:41
